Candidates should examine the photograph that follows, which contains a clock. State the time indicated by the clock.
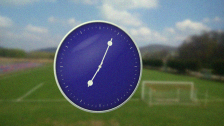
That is 7:04
